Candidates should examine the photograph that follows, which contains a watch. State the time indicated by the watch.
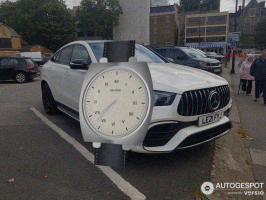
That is 7:37
